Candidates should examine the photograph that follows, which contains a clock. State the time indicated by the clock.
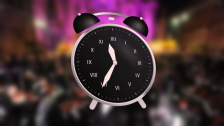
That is 11:35
